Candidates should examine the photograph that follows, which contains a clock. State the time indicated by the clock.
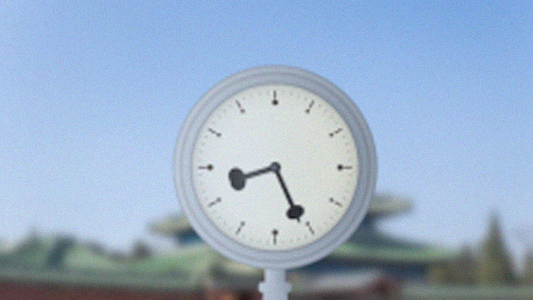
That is 8:26
